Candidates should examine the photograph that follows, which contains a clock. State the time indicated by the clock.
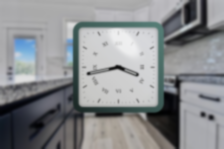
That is 3:43
